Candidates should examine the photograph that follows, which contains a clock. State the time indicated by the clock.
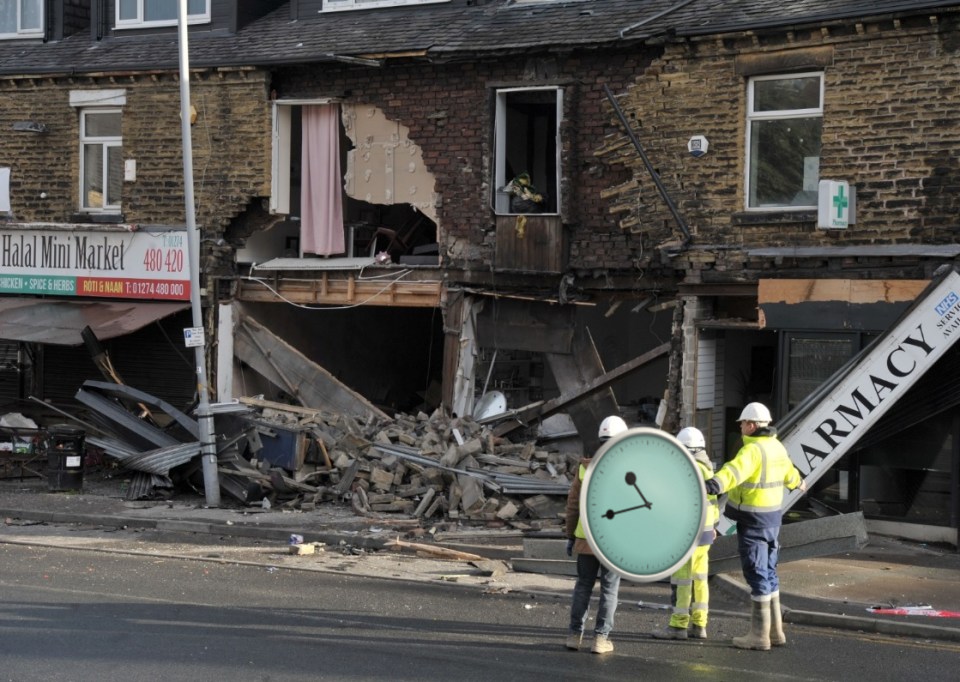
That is 10:43
